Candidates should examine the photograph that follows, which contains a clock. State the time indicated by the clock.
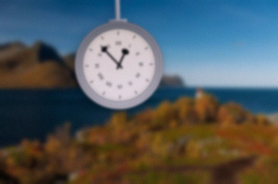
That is 12:53
